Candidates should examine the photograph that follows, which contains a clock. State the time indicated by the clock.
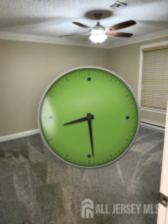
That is 8:29
